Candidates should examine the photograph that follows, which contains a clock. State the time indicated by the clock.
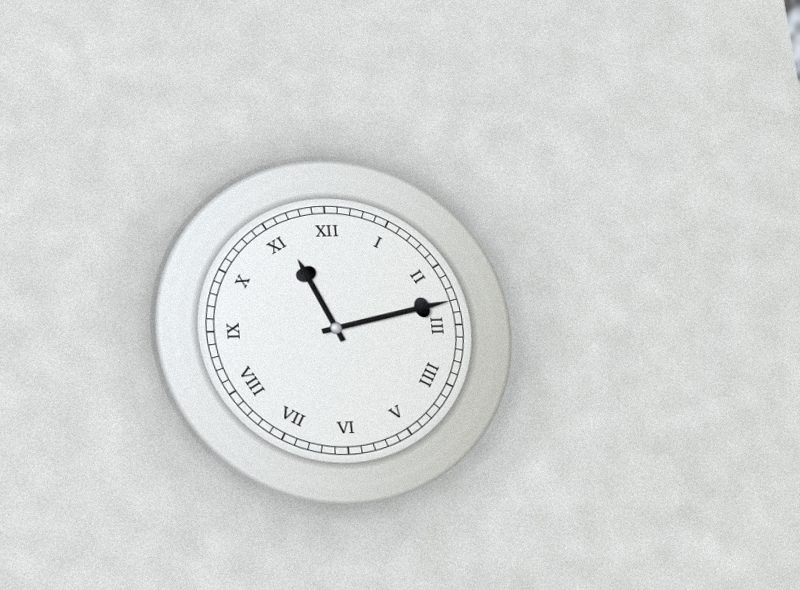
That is 11:13
